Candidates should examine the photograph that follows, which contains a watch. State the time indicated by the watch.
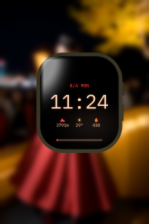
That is 11:24
